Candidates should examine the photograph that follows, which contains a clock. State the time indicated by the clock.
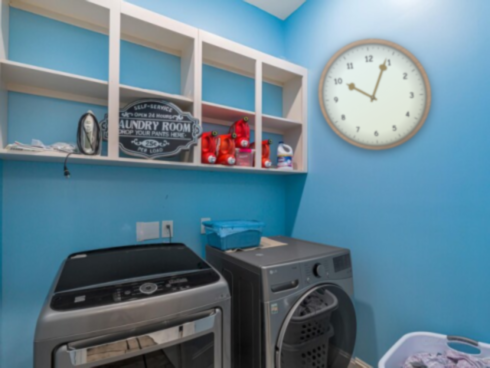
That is 10:04
